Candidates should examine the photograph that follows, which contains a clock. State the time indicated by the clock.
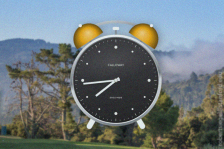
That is 7:44
